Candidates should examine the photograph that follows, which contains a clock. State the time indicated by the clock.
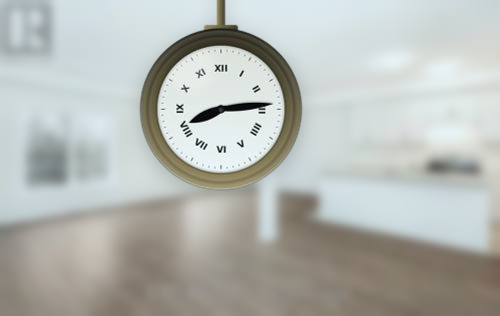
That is 8:14
